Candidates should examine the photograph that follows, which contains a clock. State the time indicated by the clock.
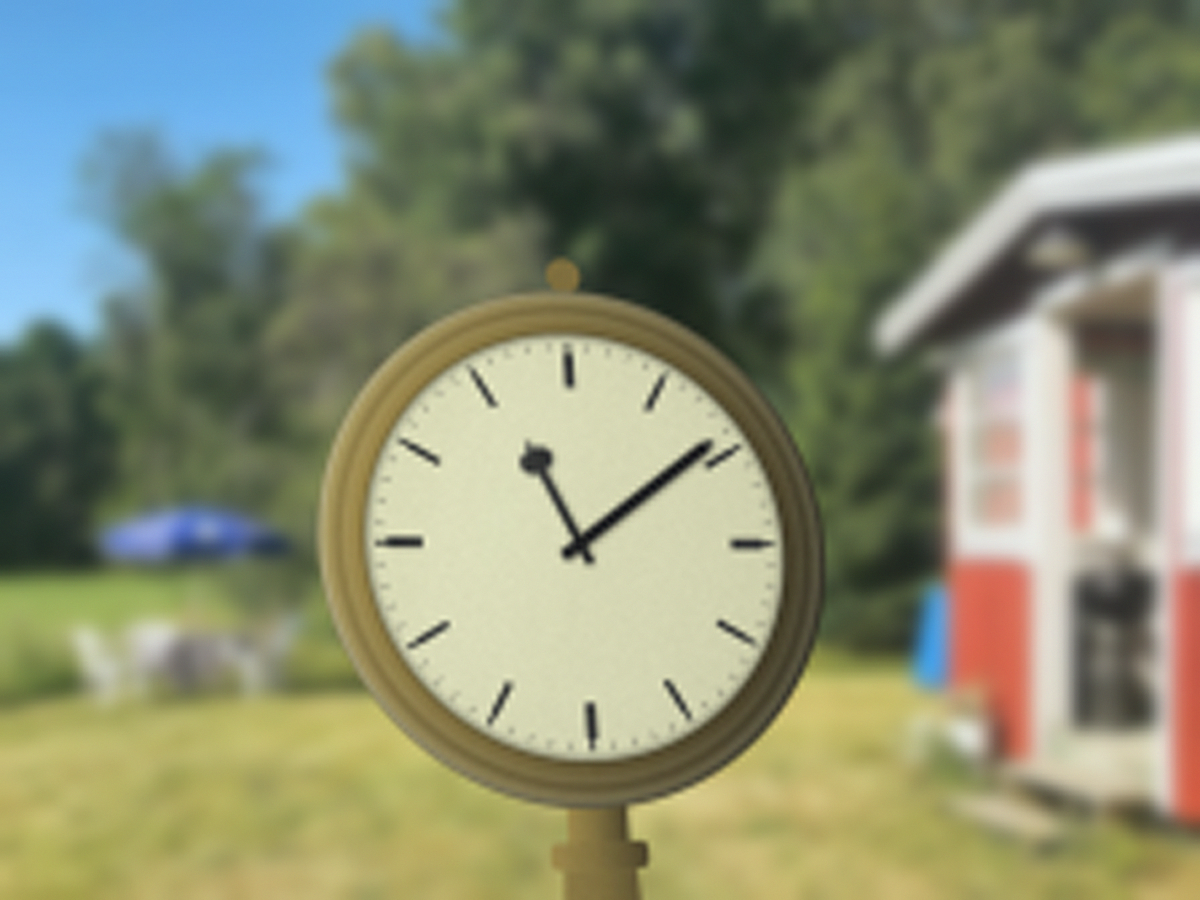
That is 11:09
